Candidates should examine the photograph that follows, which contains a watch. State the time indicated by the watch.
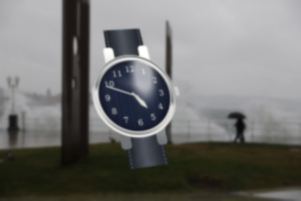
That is 4:49
